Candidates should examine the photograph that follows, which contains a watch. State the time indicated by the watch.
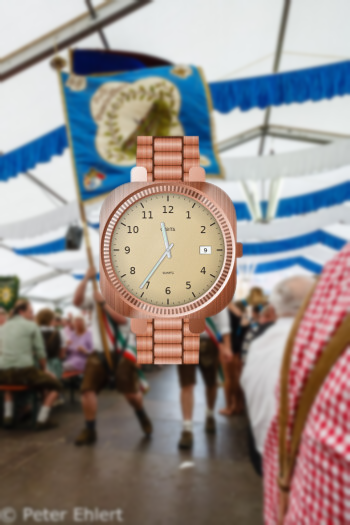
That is 11:36
